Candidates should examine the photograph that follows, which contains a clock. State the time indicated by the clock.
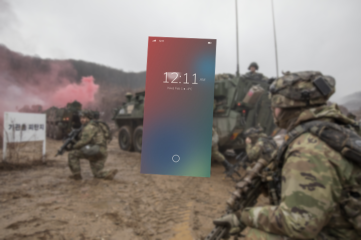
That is 12:11
